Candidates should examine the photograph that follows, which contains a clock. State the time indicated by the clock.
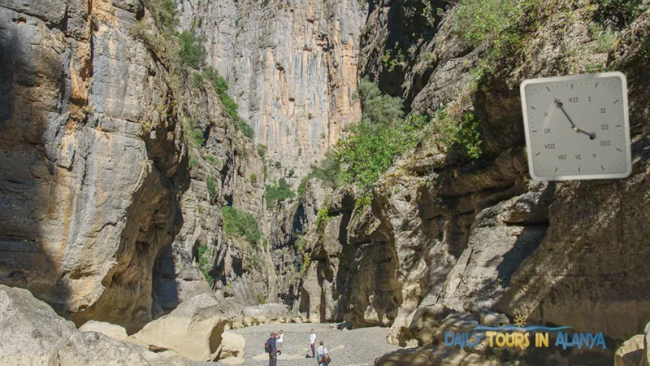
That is 3:55
